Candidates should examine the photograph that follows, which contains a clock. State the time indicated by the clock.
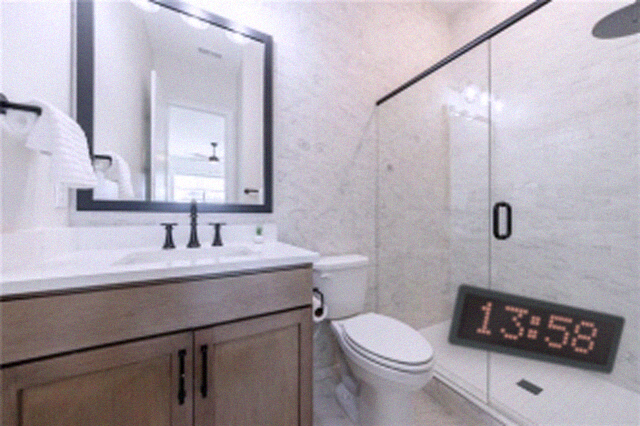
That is 13:58
